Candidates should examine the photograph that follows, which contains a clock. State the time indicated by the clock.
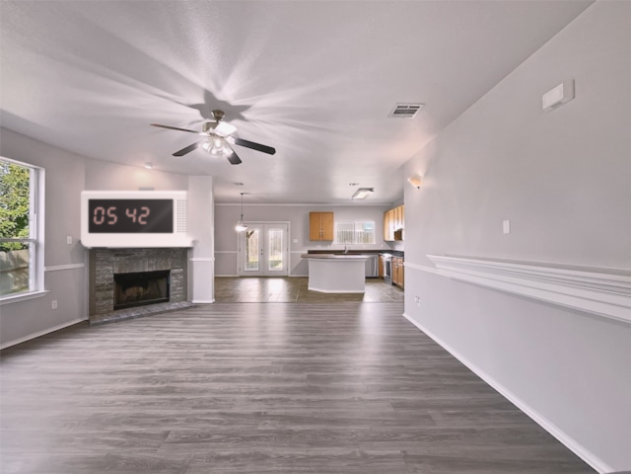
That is 5:42
